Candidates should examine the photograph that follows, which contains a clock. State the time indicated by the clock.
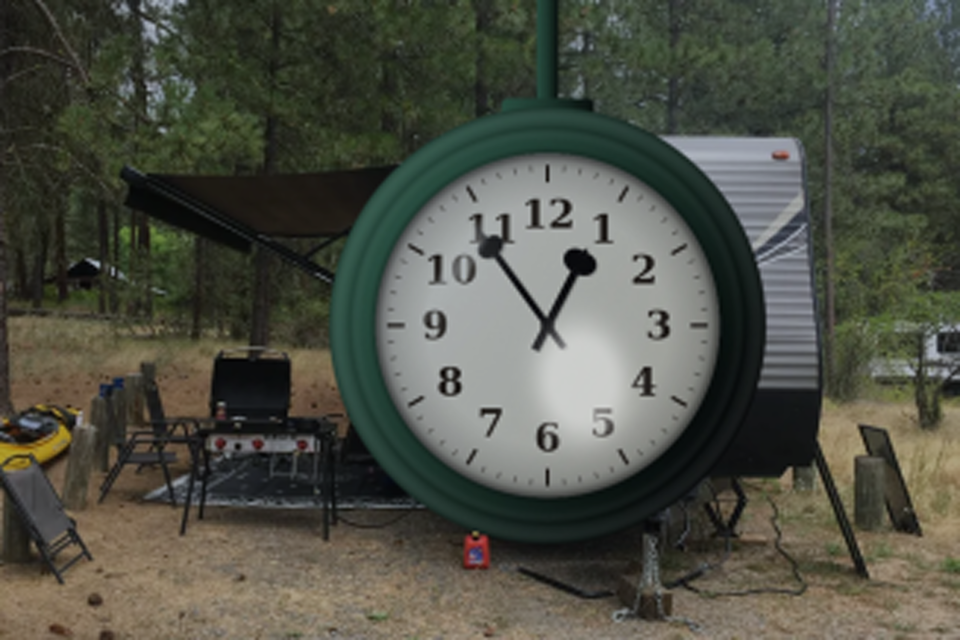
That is 12:54
